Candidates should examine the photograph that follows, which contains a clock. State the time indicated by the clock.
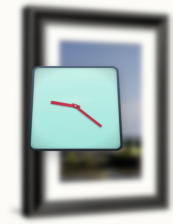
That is 9:22
